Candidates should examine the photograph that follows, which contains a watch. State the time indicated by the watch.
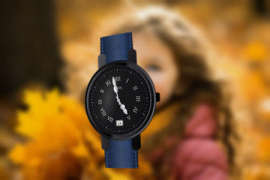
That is 4:58
